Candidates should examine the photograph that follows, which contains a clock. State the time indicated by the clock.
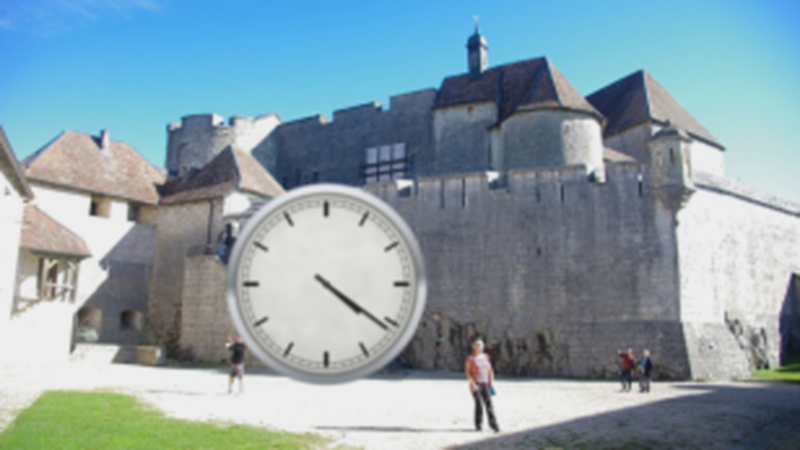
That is 4:21
